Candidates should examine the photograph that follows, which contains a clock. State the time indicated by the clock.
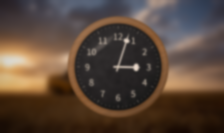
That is 3:03
